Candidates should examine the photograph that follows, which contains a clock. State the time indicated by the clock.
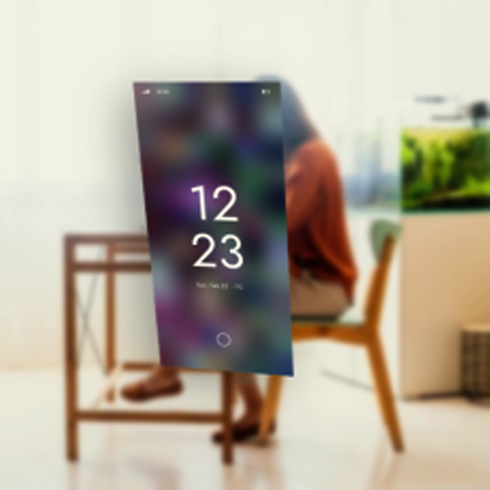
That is 12:23
